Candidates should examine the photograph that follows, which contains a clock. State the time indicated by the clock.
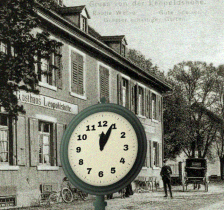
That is 12:04
